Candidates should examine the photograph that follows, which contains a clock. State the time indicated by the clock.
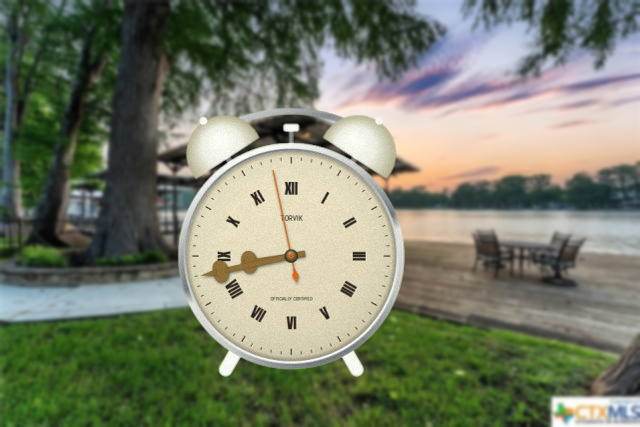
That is 8:42:58
